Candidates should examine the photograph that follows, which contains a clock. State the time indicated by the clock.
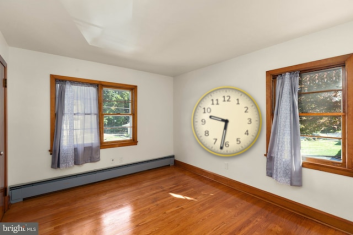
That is 9:32
